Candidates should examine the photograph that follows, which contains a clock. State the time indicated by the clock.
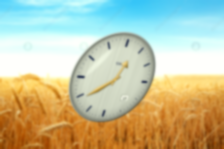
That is 12:39
